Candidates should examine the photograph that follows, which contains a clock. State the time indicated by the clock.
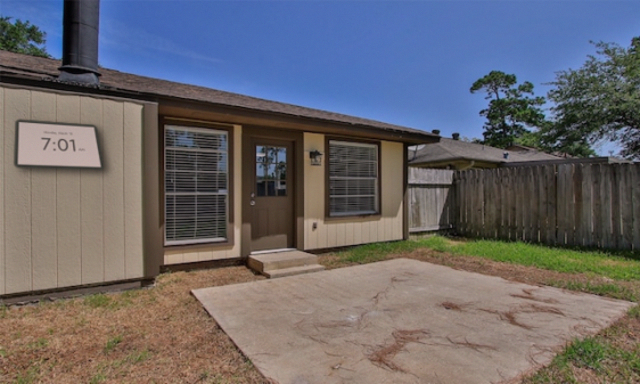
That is 7:01
